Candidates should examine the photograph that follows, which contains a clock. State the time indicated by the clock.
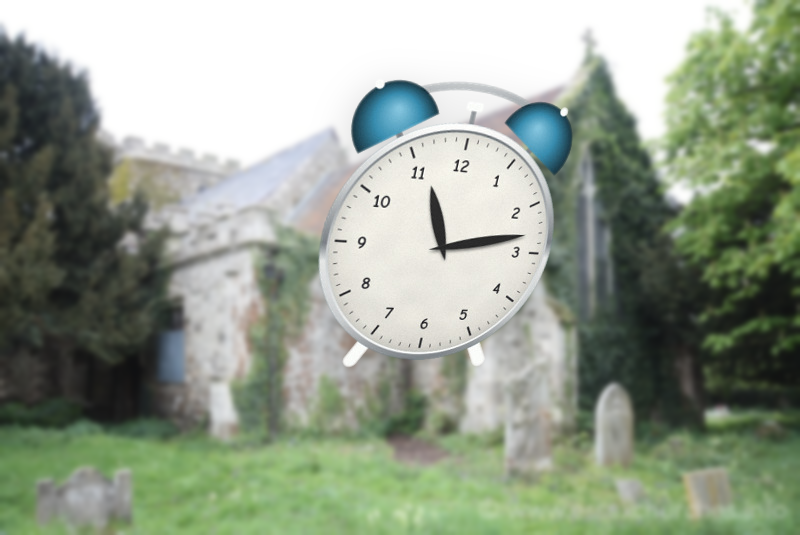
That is 11:13
